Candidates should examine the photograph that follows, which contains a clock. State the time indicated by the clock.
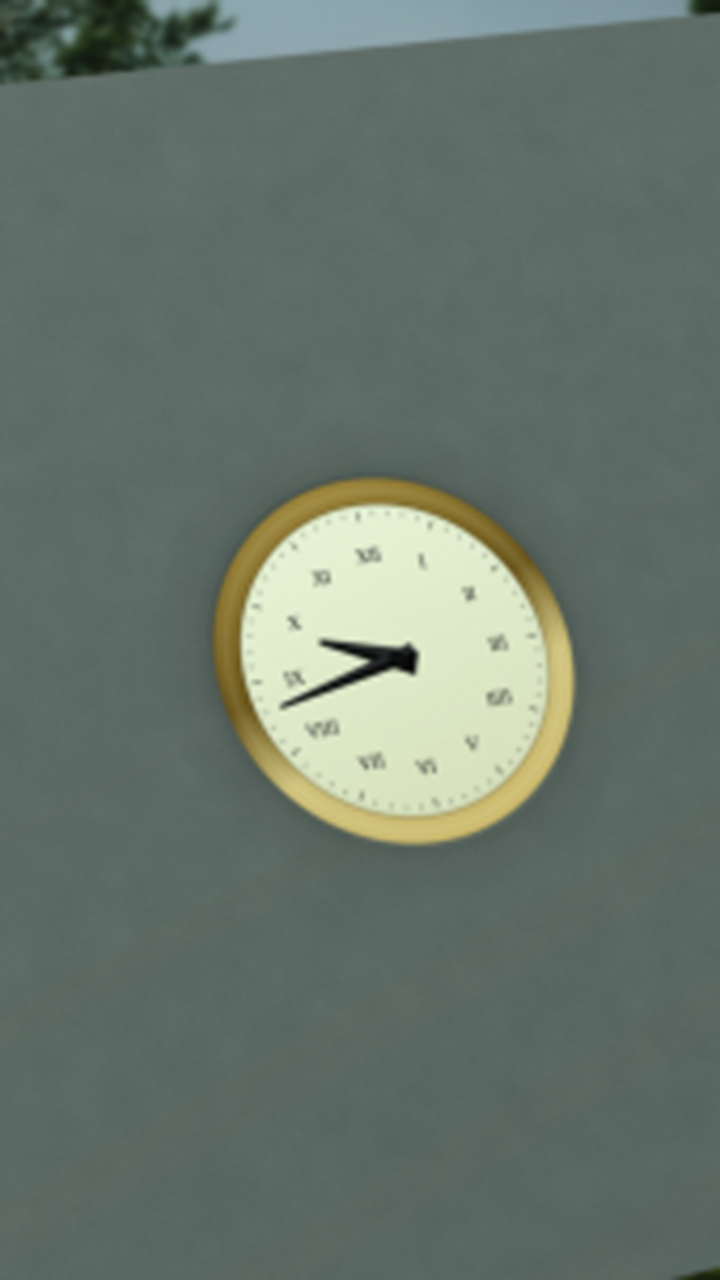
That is 9:43
